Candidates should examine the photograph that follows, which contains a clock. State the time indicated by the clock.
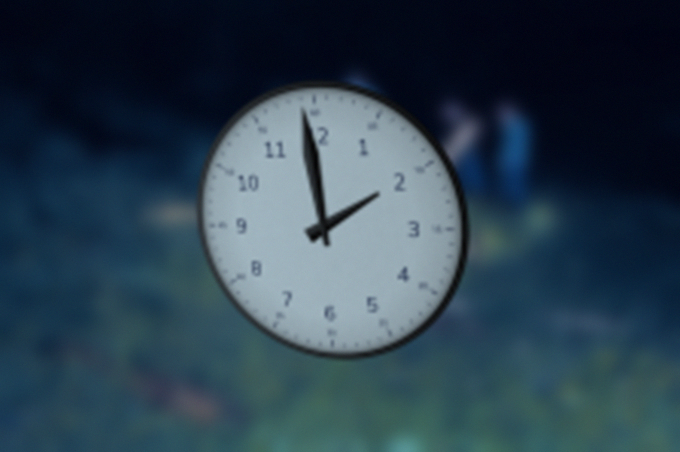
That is 1:59
